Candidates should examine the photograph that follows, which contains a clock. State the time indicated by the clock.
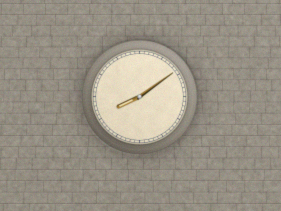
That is 8:09
